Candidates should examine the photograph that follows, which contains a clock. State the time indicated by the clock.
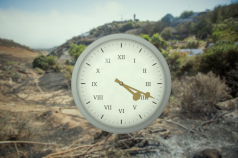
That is 4:19
